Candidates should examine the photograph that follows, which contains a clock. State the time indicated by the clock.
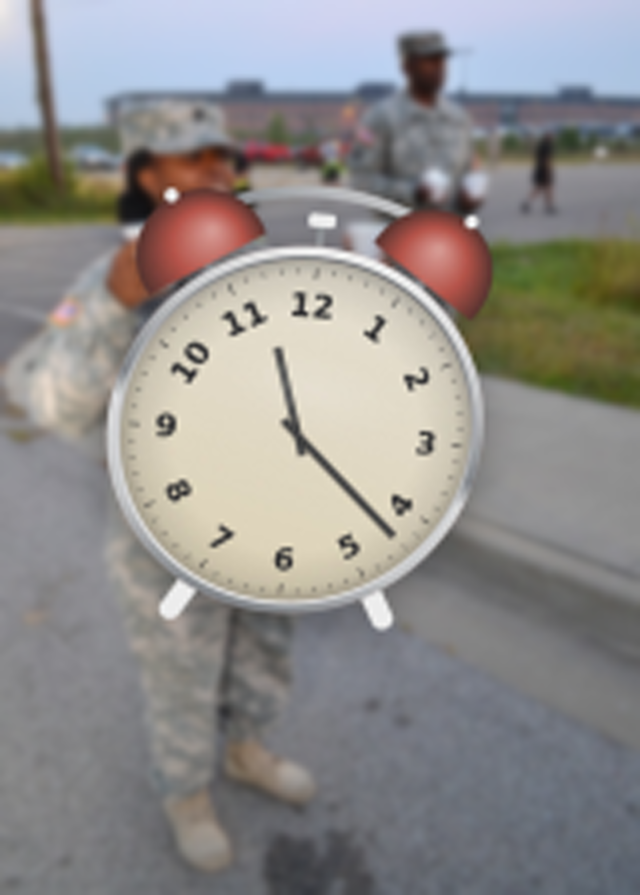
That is 11:22
